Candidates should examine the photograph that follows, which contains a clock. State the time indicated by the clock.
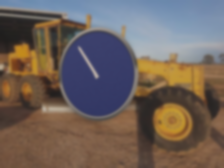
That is 10:54
